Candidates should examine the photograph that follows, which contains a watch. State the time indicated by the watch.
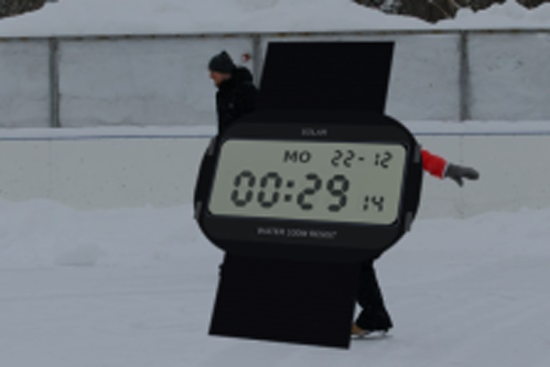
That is 0:29:14
